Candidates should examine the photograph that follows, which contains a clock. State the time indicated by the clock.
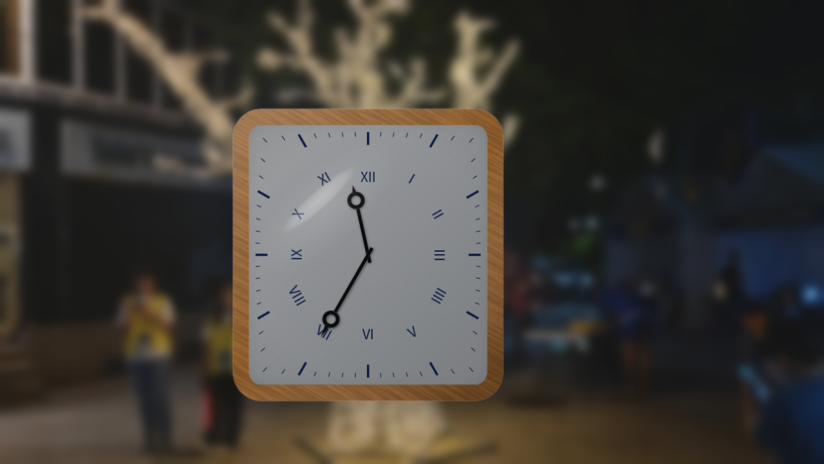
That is 11:35
